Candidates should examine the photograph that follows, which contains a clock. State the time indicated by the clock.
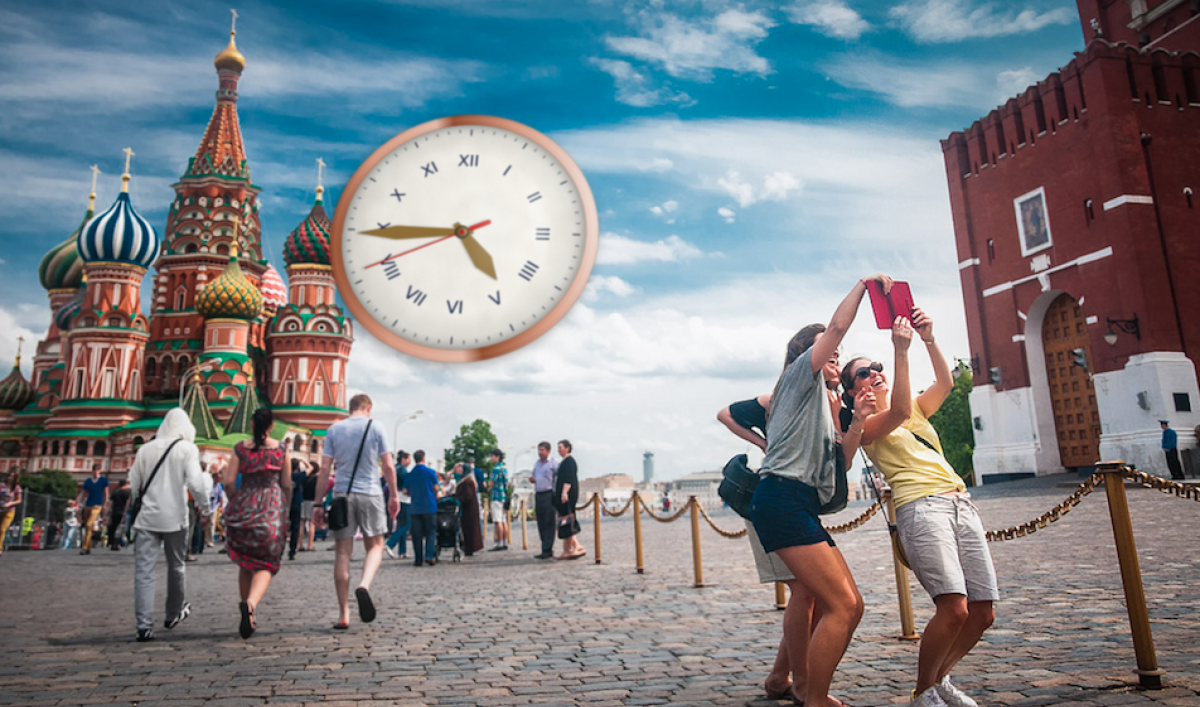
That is 4:44:41
